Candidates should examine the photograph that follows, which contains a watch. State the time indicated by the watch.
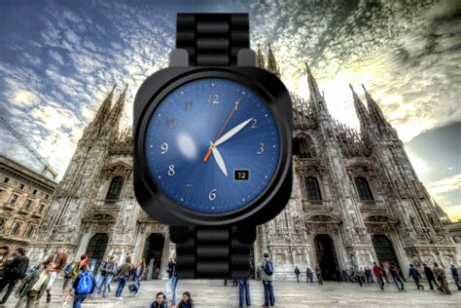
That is 5:09:05
